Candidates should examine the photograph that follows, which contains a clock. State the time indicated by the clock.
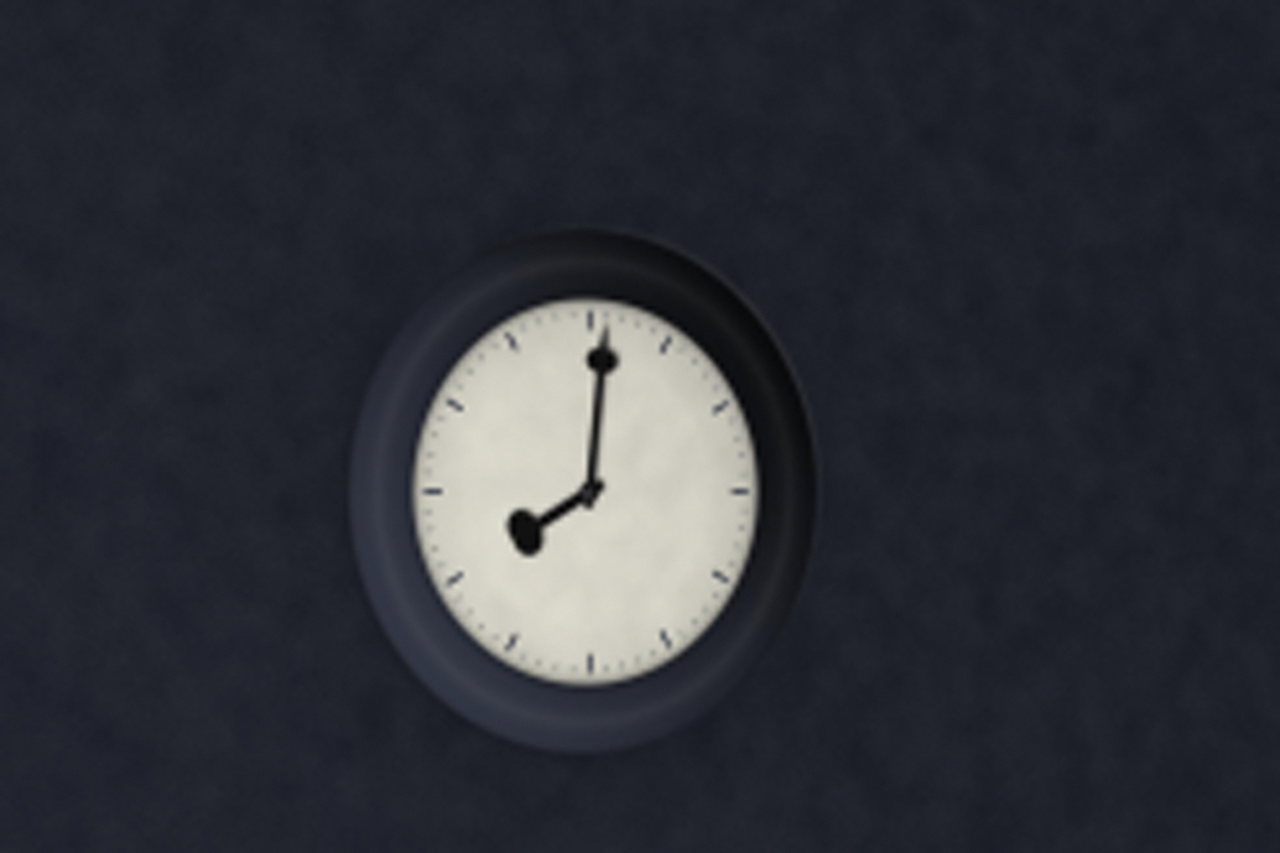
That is 8:01
